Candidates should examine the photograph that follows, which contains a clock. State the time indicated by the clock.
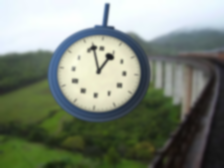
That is 12:57
